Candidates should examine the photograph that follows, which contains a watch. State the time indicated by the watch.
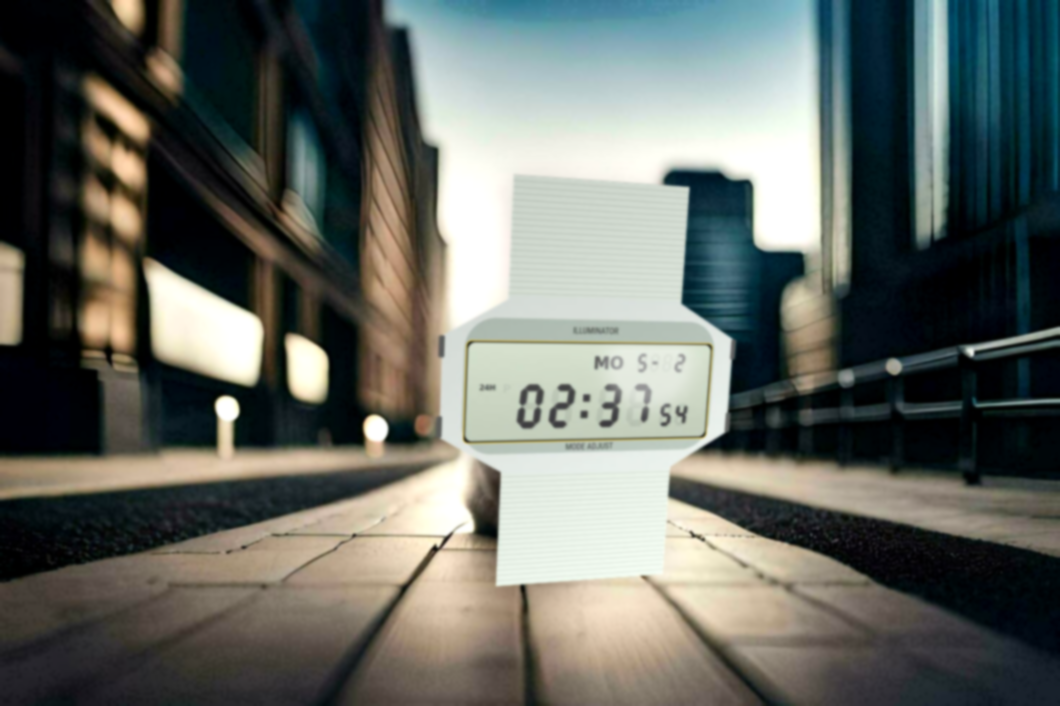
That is 2:37:54
